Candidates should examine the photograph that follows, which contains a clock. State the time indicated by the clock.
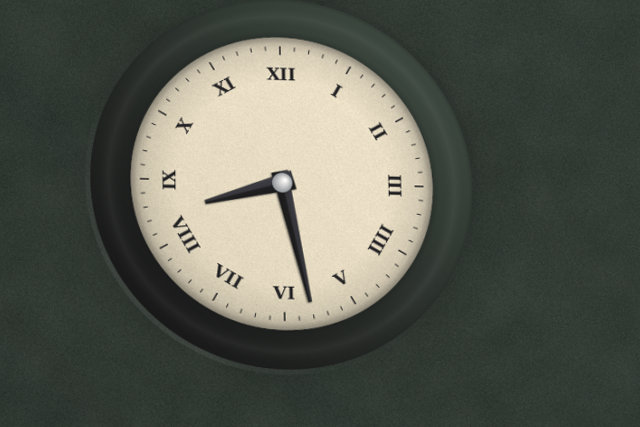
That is 8:28
